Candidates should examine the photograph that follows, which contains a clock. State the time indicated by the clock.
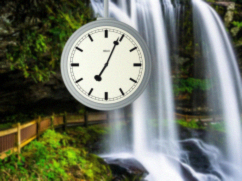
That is 7:04
